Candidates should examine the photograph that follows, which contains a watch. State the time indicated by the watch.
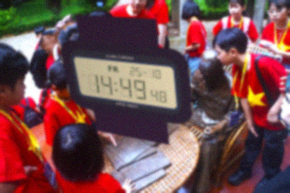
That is 14:49
